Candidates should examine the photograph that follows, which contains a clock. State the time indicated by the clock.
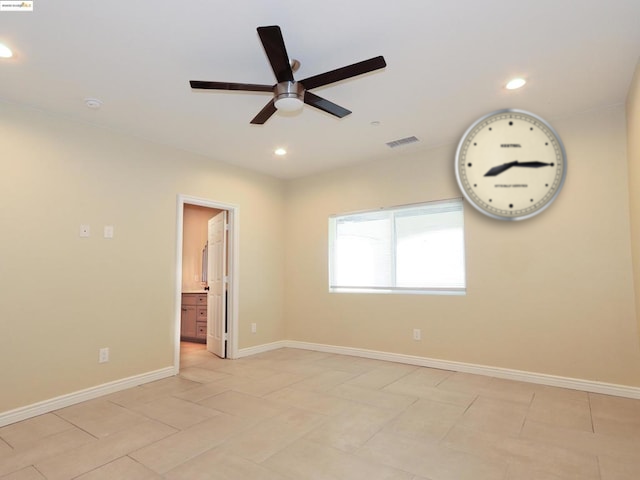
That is 8:15
